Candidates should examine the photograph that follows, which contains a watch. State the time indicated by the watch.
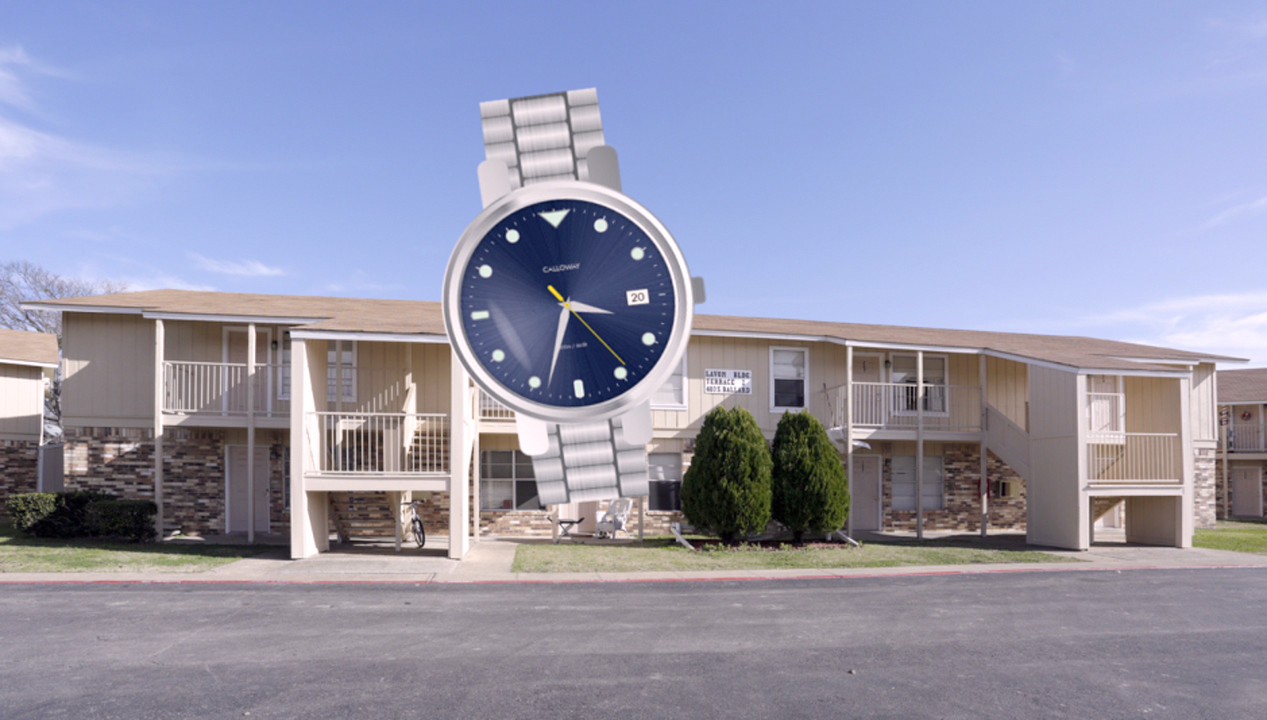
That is 3:33:24
